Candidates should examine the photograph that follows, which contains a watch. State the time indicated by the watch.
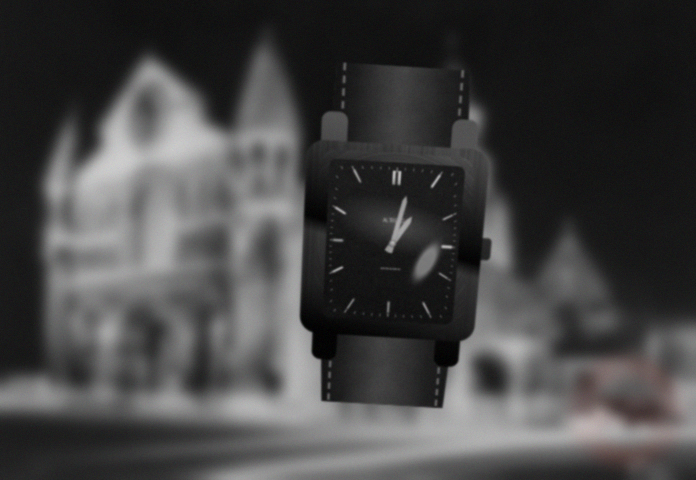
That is 1:02
